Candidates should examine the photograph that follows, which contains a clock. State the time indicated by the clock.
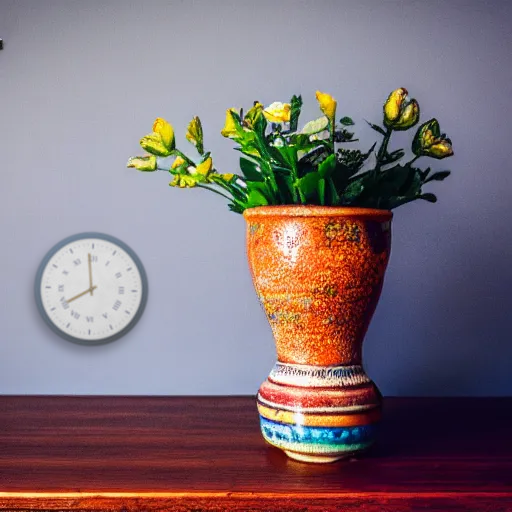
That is 7:59
